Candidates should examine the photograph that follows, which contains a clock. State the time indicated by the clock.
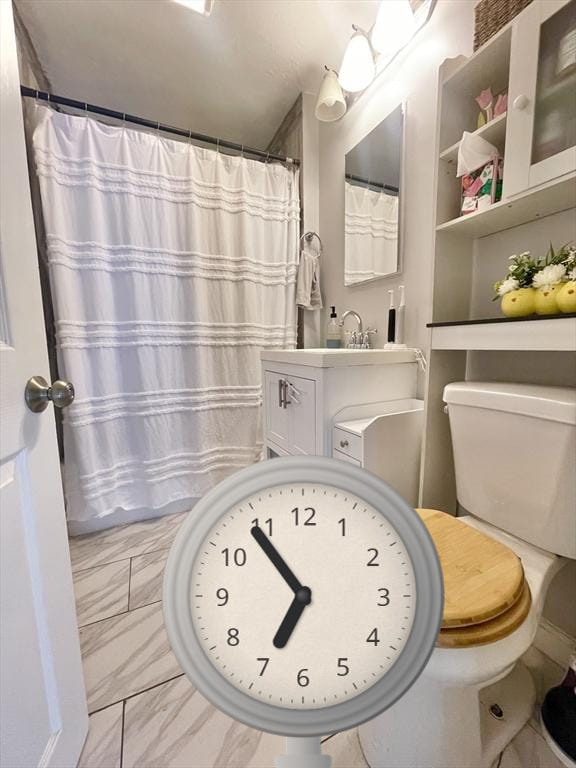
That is 6:54
